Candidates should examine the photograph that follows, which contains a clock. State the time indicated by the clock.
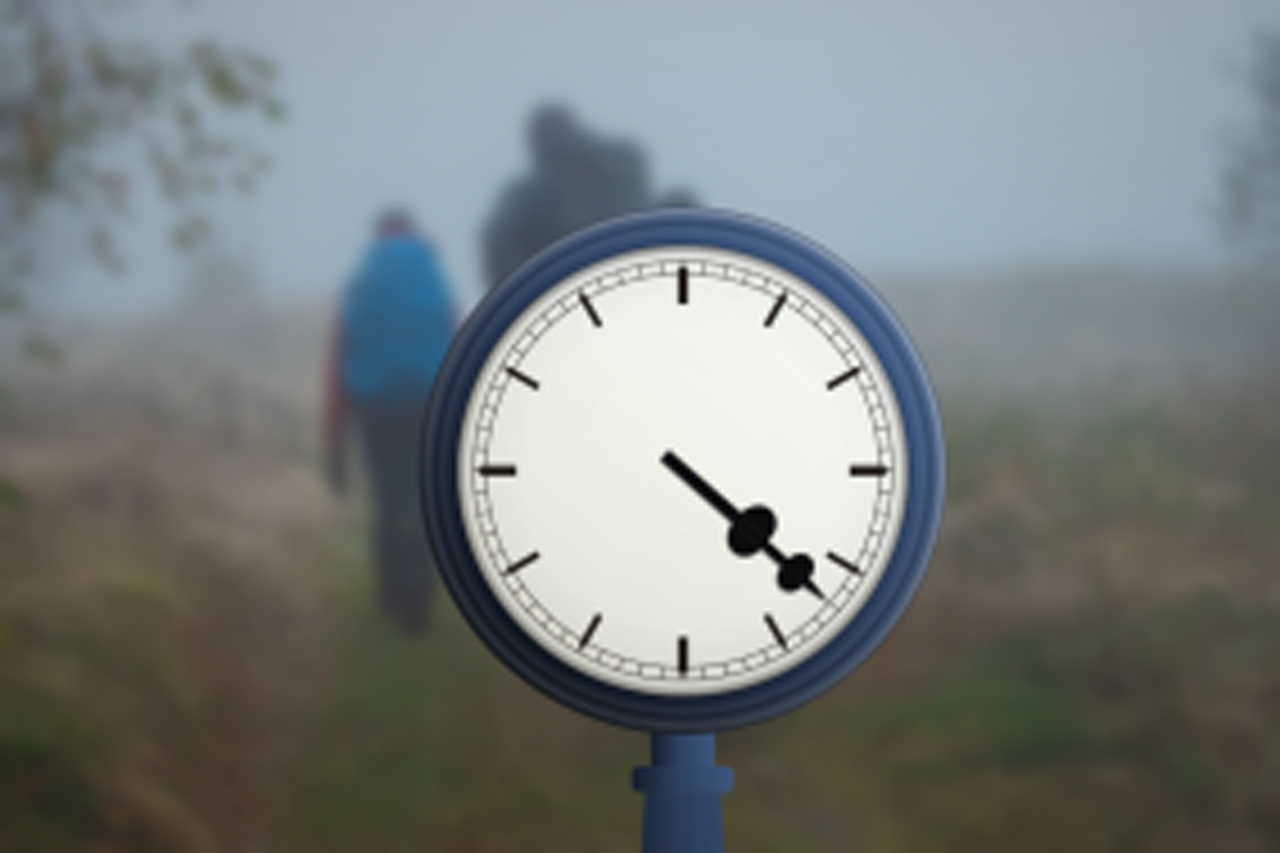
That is 4:22
